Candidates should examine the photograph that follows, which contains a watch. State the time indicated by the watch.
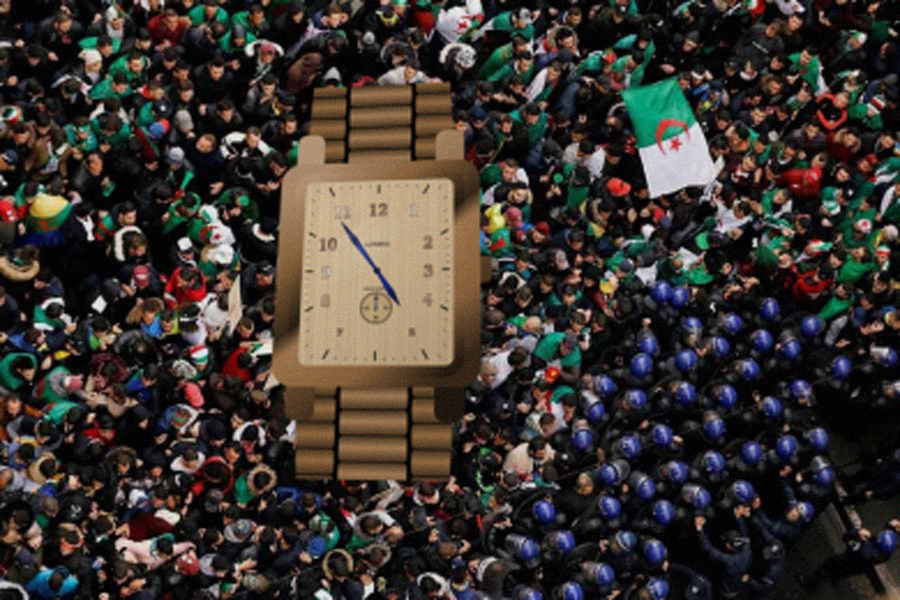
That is 4:54
